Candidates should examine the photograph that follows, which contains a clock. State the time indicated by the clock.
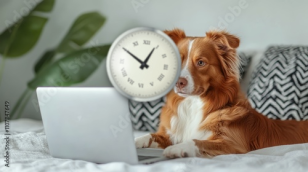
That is 12:50
